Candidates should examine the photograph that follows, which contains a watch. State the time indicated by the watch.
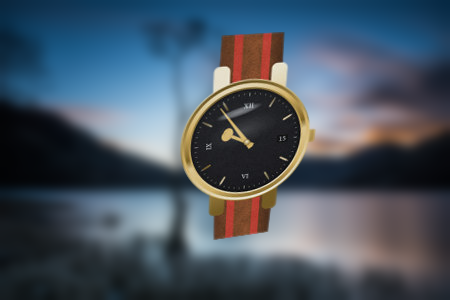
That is 9:54
